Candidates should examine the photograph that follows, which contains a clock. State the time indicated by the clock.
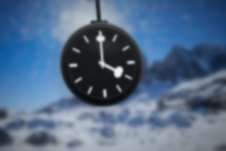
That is 4:00
